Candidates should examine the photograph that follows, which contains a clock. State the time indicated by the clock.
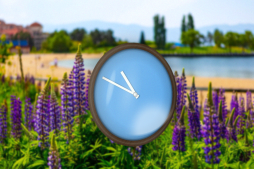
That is 10:49
